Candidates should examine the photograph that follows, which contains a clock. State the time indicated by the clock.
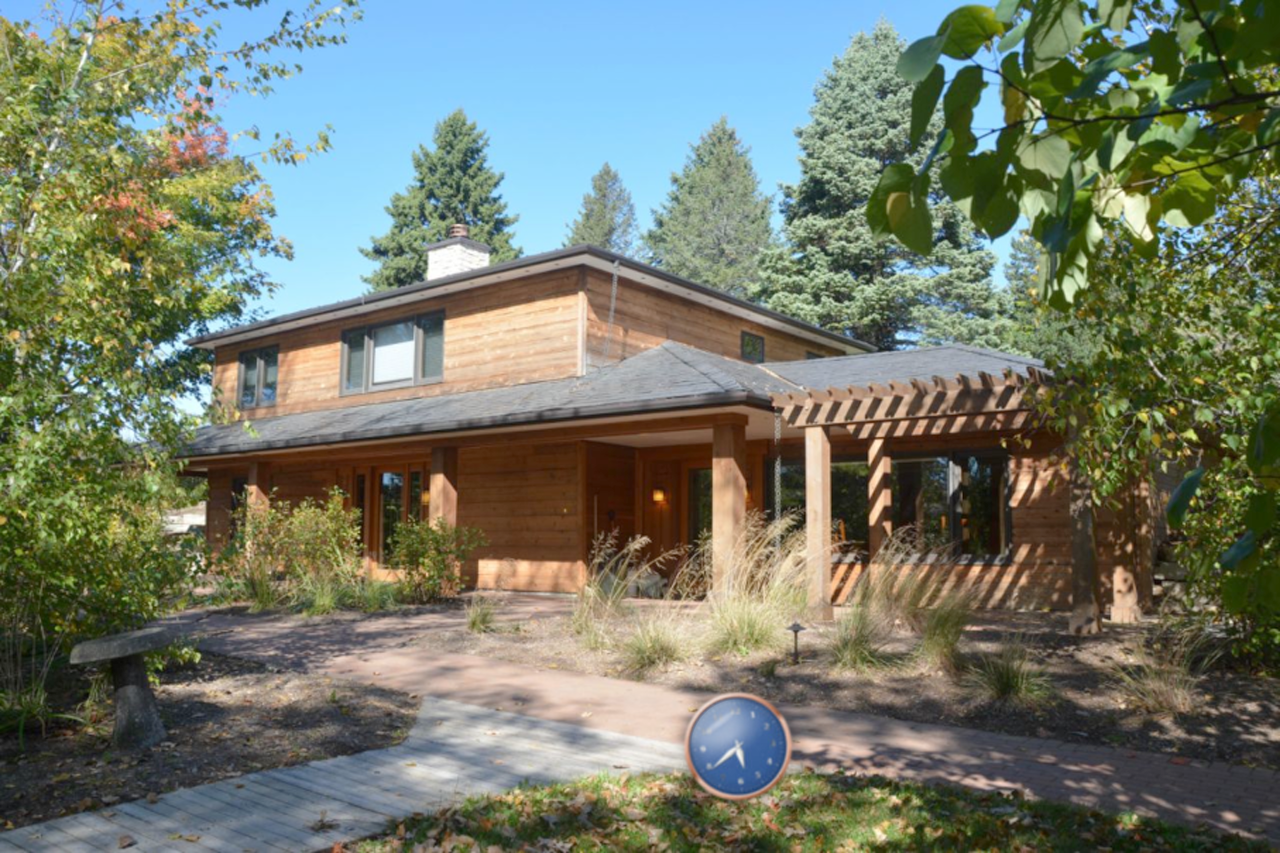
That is 5:39
